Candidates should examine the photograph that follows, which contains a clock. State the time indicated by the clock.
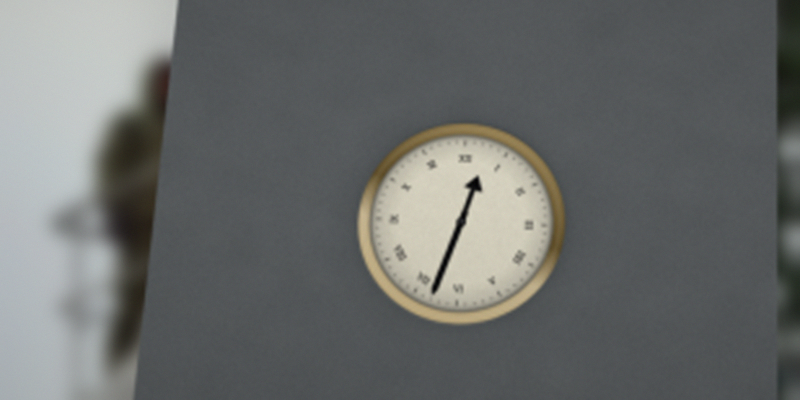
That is 12:33
